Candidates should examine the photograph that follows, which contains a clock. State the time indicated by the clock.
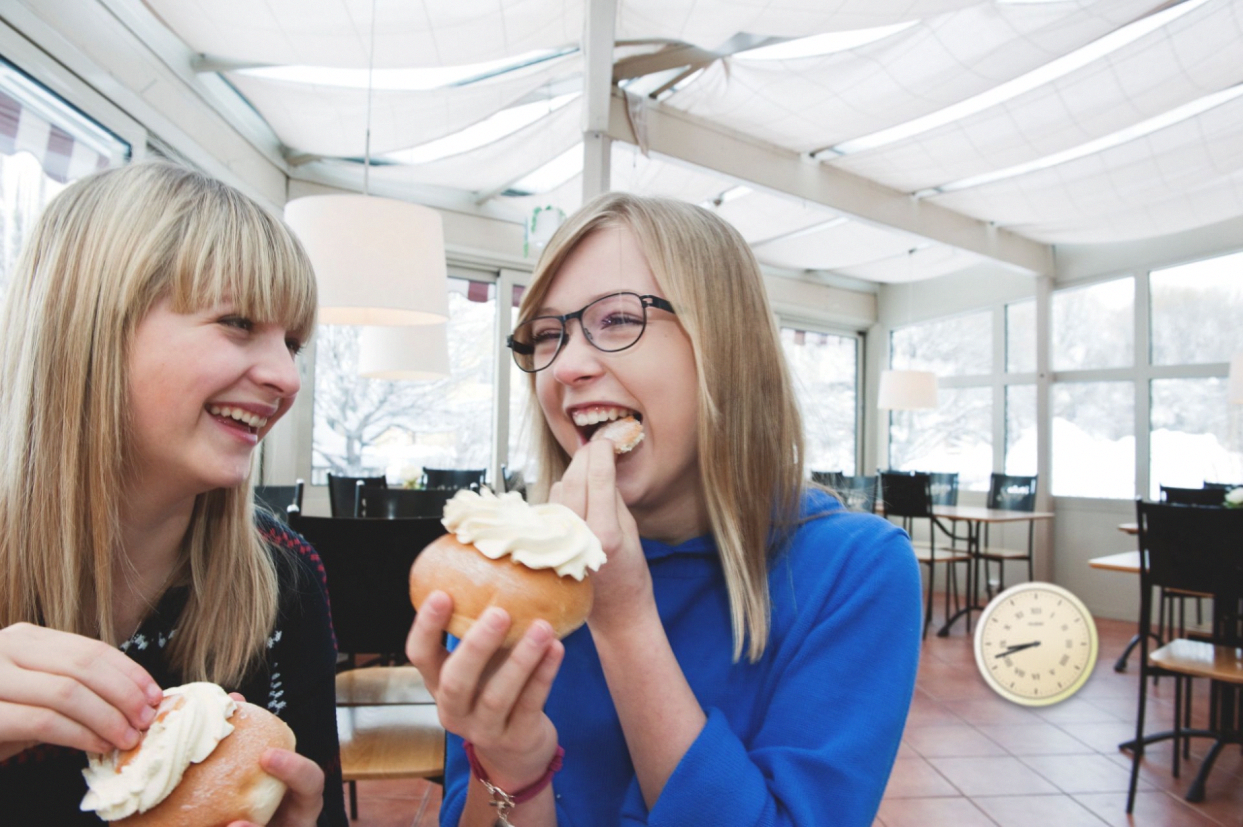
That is 8:42
